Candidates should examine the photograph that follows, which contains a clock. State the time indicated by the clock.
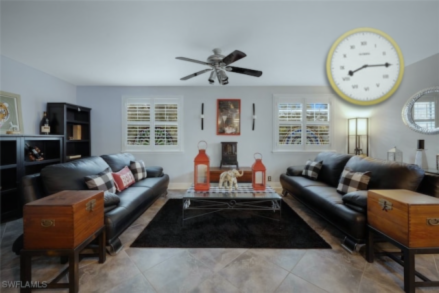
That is 8:15
